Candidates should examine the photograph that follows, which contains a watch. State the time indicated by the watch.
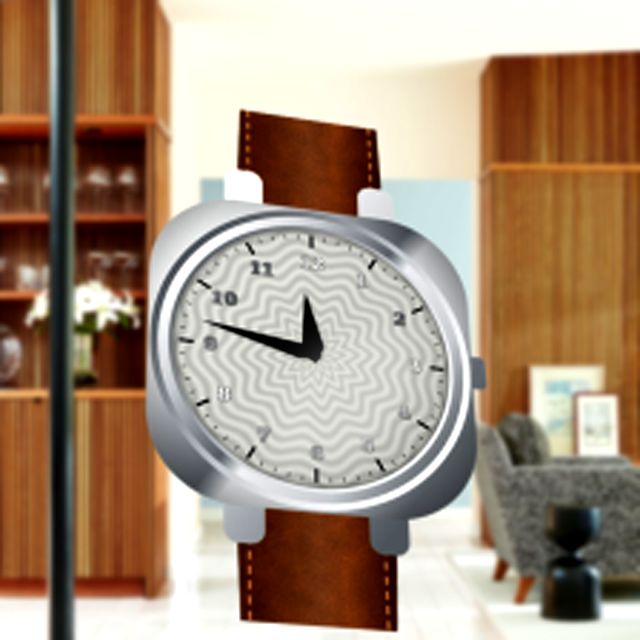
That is 11:47
